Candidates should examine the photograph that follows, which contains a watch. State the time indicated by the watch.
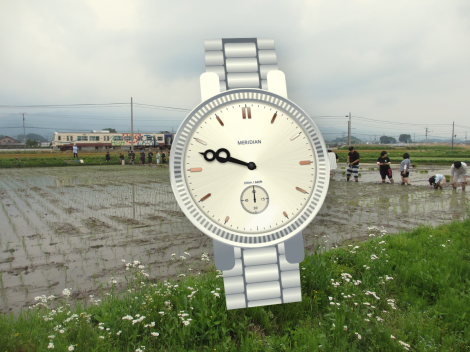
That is 9:48
